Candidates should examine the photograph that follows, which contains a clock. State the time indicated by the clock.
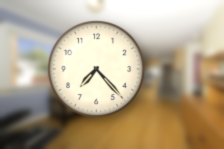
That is 7:23
